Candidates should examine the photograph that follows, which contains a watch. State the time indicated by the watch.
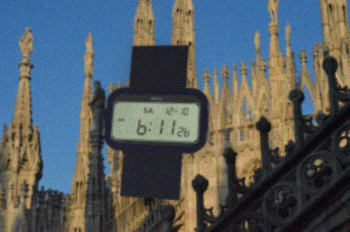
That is 6:11
